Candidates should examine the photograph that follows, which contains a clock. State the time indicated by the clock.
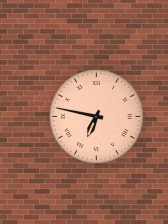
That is 6:47
